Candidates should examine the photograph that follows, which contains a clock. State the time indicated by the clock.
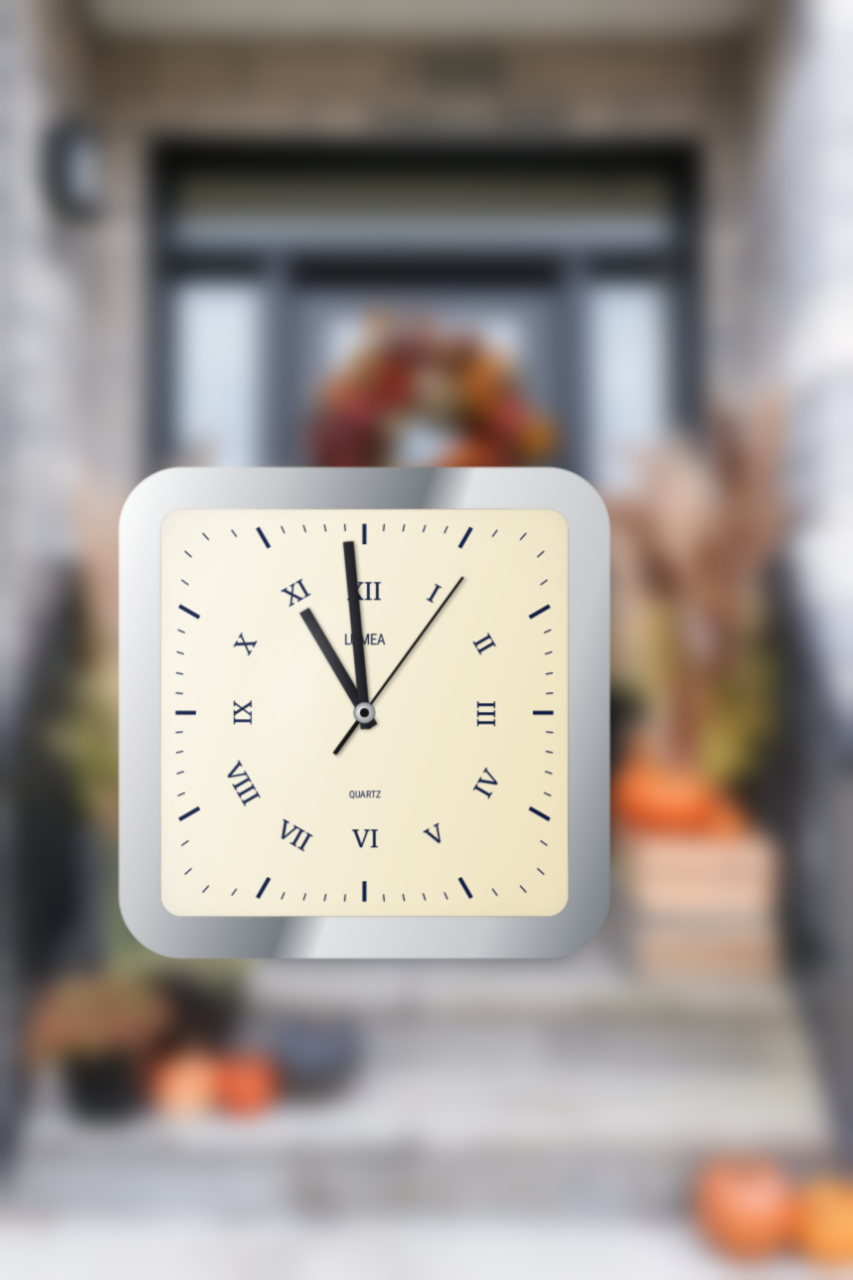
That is 10:59:06
